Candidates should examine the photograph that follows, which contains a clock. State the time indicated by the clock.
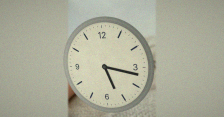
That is 5:17
